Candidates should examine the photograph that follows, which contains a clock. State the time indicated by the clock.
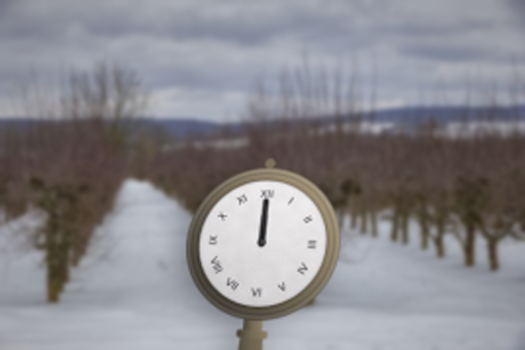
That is 12:00
